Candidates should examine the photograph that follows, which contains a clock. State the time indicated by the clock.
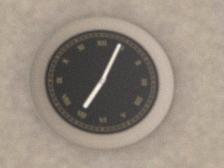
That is 7:04
